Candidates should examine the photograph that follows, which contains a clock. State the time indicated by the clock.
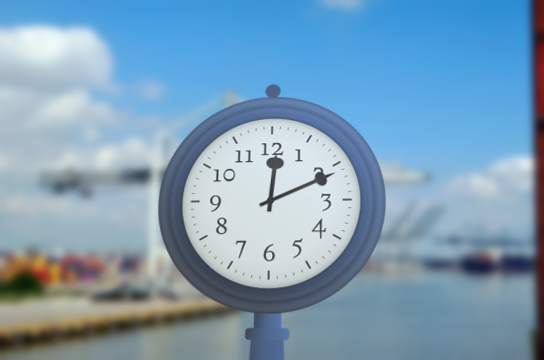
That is 12:11
